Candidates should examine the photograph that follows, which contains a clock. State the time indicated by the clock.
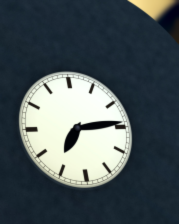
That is 7:14
